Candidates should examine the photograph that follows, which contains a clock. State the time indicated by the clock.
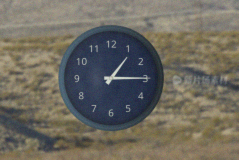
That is 1:15
